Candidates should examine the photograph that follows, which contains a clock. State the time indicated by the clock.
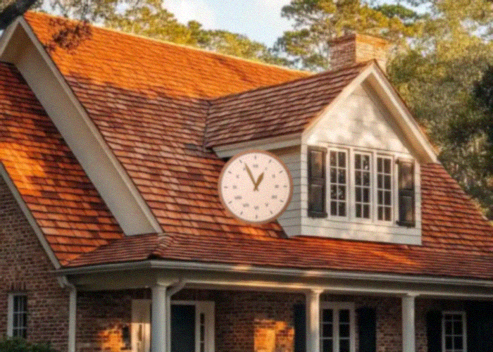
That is 12:56
